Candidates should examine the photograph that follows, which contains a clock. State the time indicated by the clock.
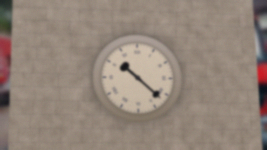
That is 10:22
